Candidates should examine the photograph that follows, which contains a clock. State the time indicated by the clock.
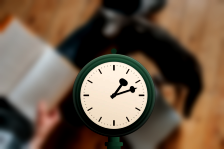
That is 1:12
